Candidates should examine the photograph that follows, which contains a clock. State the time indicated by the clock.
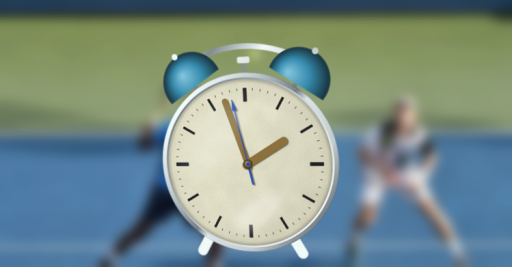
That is 1:56:58
